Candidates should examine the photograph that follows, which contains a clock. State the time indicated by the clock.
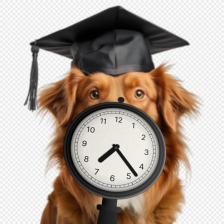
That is 7:23
